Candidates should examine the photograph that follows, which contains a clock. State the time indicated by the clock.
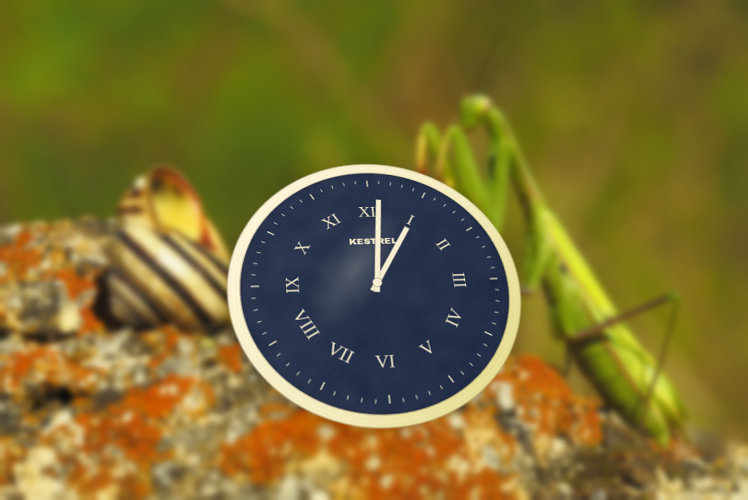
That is 1:01
